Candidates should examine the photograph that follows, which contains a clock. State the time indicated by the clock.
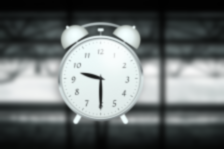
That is 9:30
